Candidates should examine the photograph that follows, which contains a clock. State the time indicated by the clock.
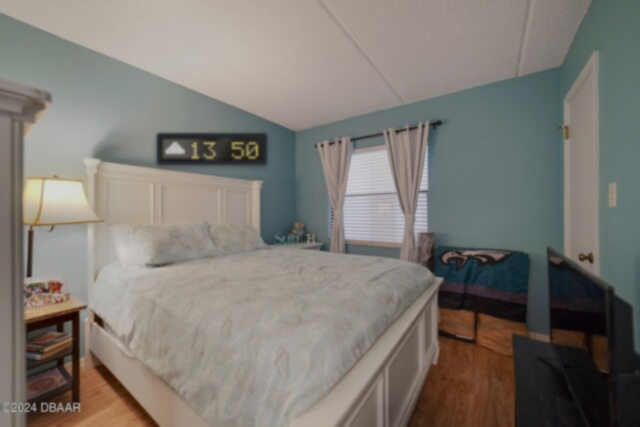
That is 13:50
